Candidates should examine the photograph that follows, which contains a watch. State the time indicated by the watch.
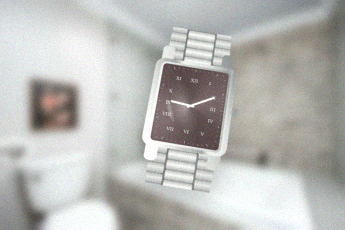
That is 9:10
